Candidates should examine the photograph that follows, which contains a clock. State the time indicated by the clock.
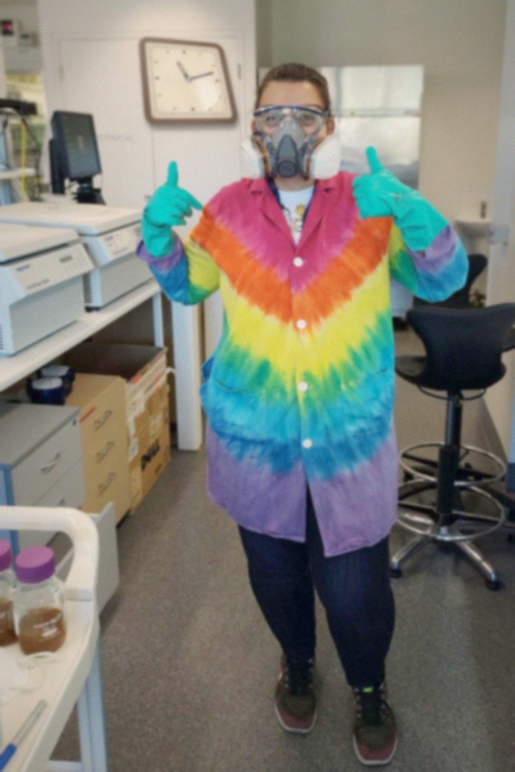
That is 11:12
